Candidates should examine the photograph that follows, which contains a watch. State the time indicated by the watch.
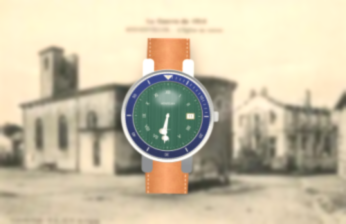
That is 6:31
